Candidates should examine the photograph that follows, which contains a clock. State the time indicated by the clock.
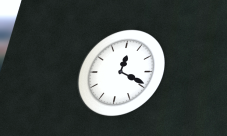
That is 12:19
